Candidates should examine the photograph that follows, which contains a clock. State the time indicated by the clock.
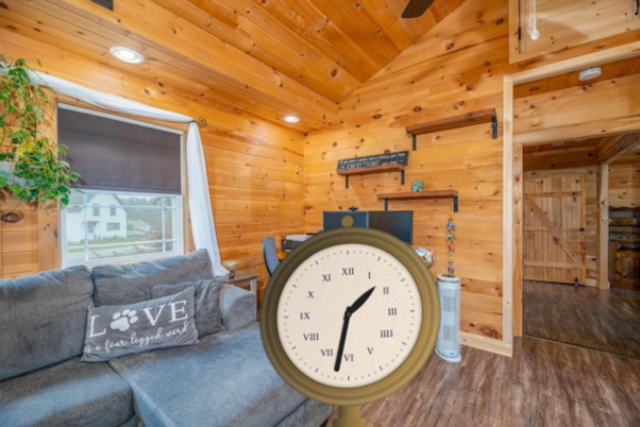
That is 1:32
